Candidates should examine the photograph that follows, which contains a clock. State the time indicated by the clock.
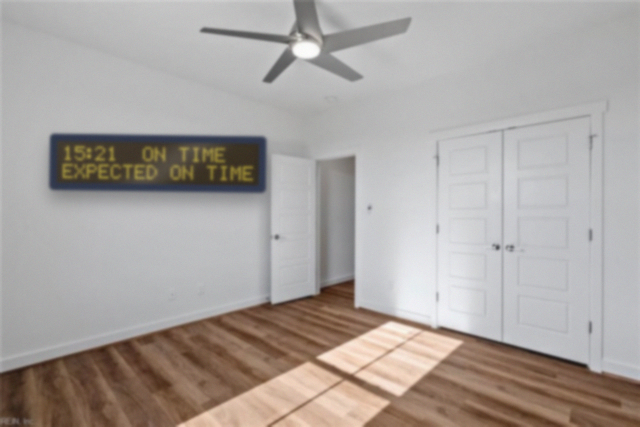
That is 15:21
